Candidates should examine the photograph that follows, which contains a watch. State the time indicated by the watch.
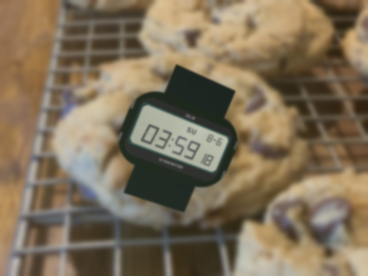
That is 3:59:18
